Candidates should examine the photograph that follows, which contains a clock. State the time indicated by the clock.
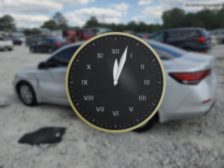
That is 12:03
